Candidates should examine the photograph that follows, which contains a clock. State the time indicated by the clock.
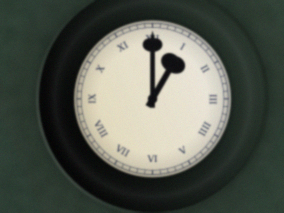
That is 1:00
